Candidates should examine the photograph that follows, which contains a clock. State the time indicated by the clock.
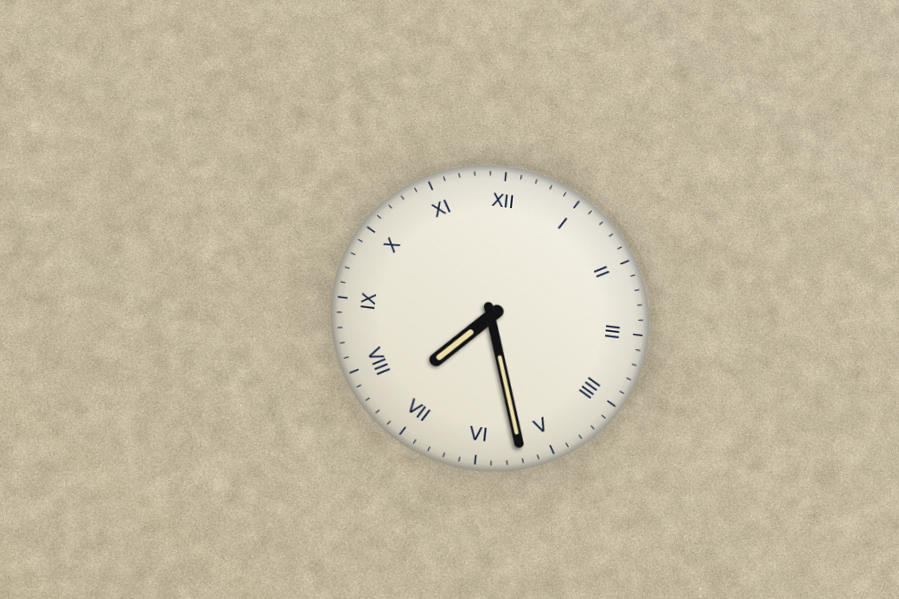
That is 7:27
